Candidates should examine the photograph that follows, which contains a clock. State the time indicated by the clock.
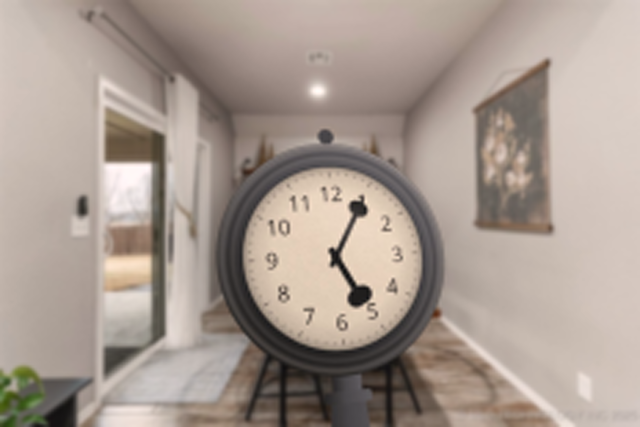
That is 5:05
